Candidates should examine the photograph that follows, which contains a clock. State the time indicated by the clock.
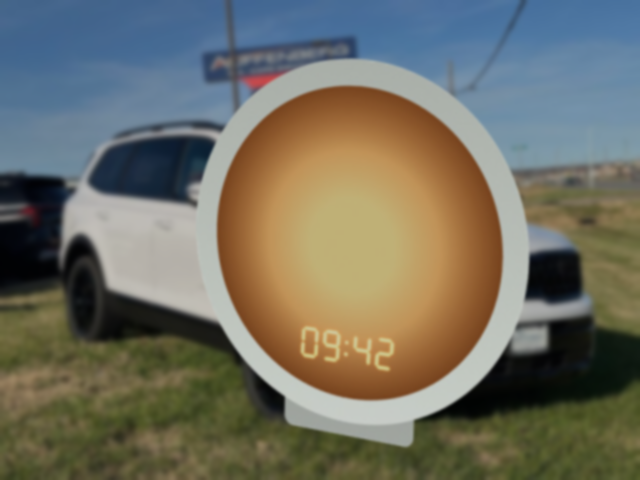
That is 9:42
